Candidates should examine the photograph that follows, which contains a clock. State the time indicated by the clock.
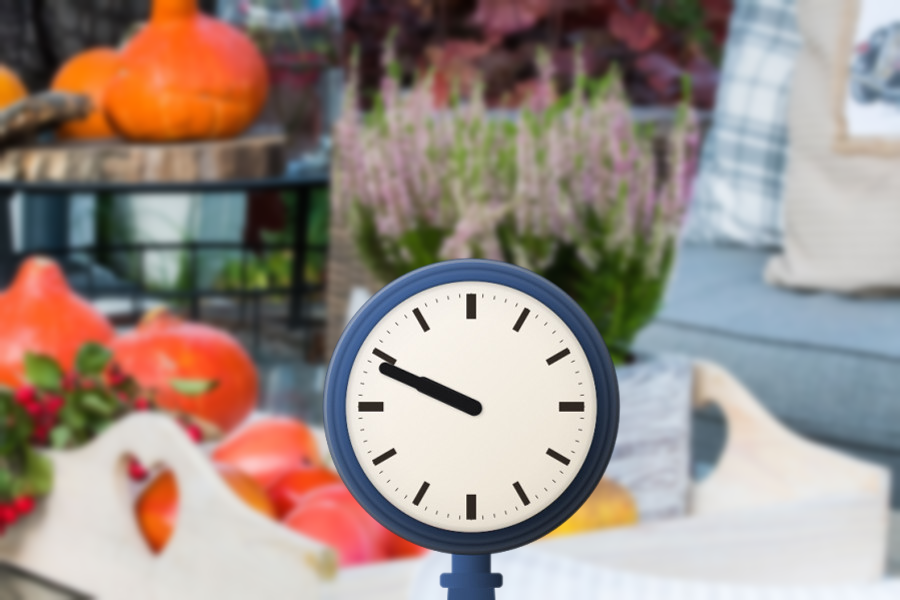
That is 9:49
